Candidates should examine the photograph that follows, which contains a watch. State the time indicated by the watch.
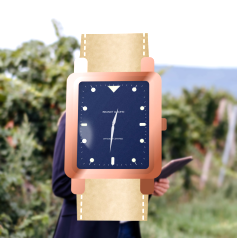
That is 12:31
